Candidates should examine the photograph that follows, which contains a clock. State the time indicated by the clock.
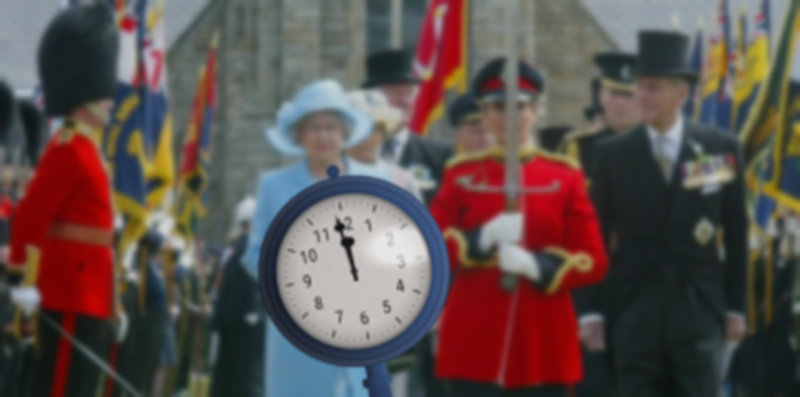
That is 11:59
